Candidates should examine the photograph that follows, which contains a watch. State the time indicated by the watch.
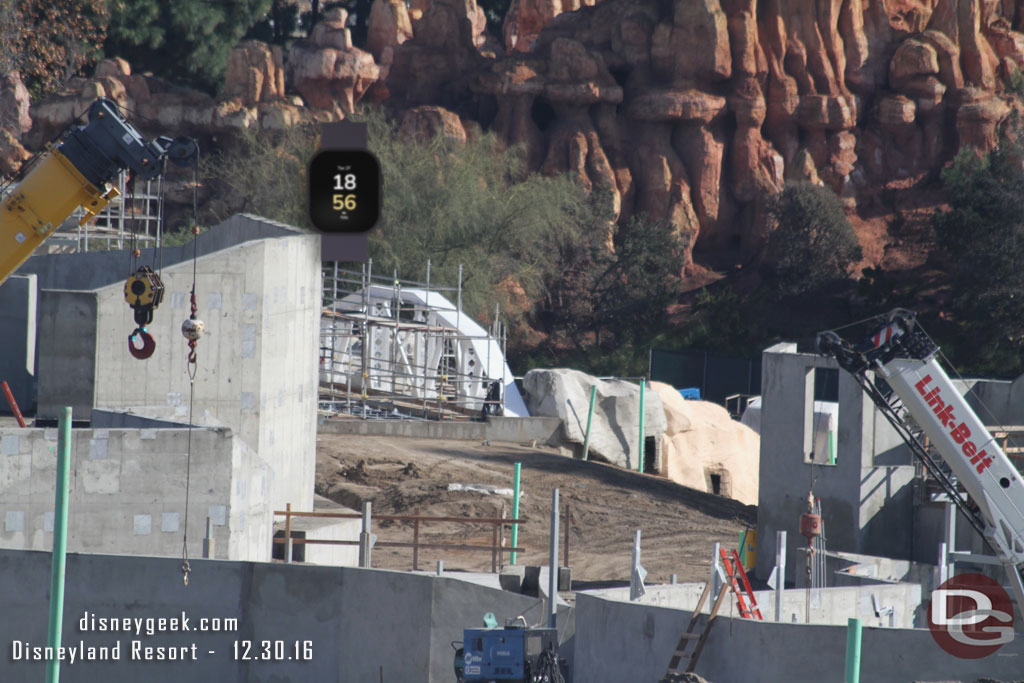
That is 18:56
